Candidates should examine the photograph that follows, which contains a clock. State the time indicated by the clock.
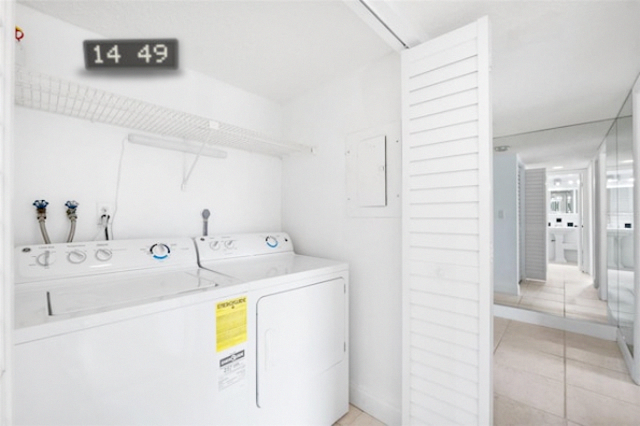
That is 14:49
